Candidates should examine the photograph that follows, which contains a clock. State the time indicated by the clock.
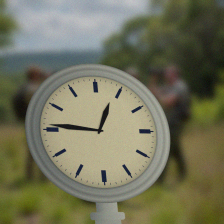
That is 12:46
